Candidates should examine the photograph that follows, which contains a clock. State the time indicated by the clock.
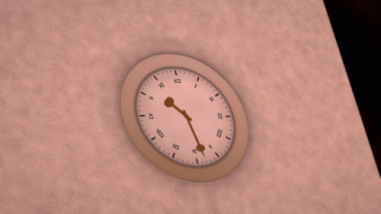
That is 10:28
